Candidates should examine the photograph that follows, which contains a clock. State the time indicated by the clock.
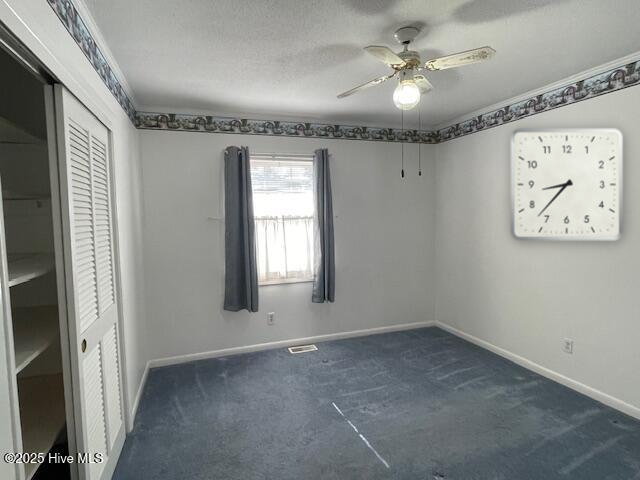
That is 8:37
